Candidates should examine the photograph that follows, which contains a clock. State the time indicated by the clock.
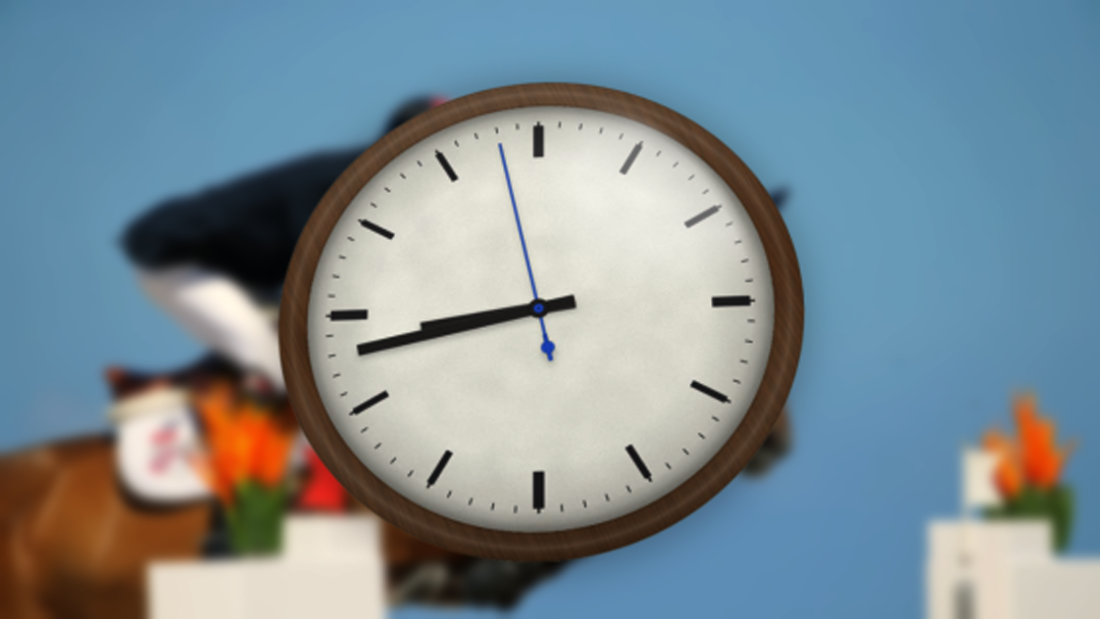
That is 8:42:58
